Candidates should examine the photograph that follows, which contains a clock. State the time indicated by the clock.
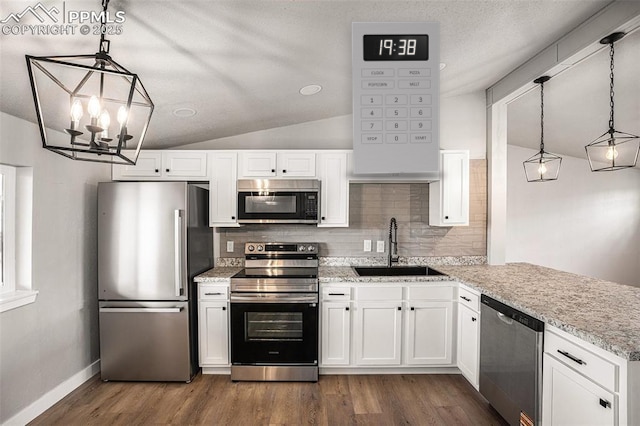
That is 19:38
